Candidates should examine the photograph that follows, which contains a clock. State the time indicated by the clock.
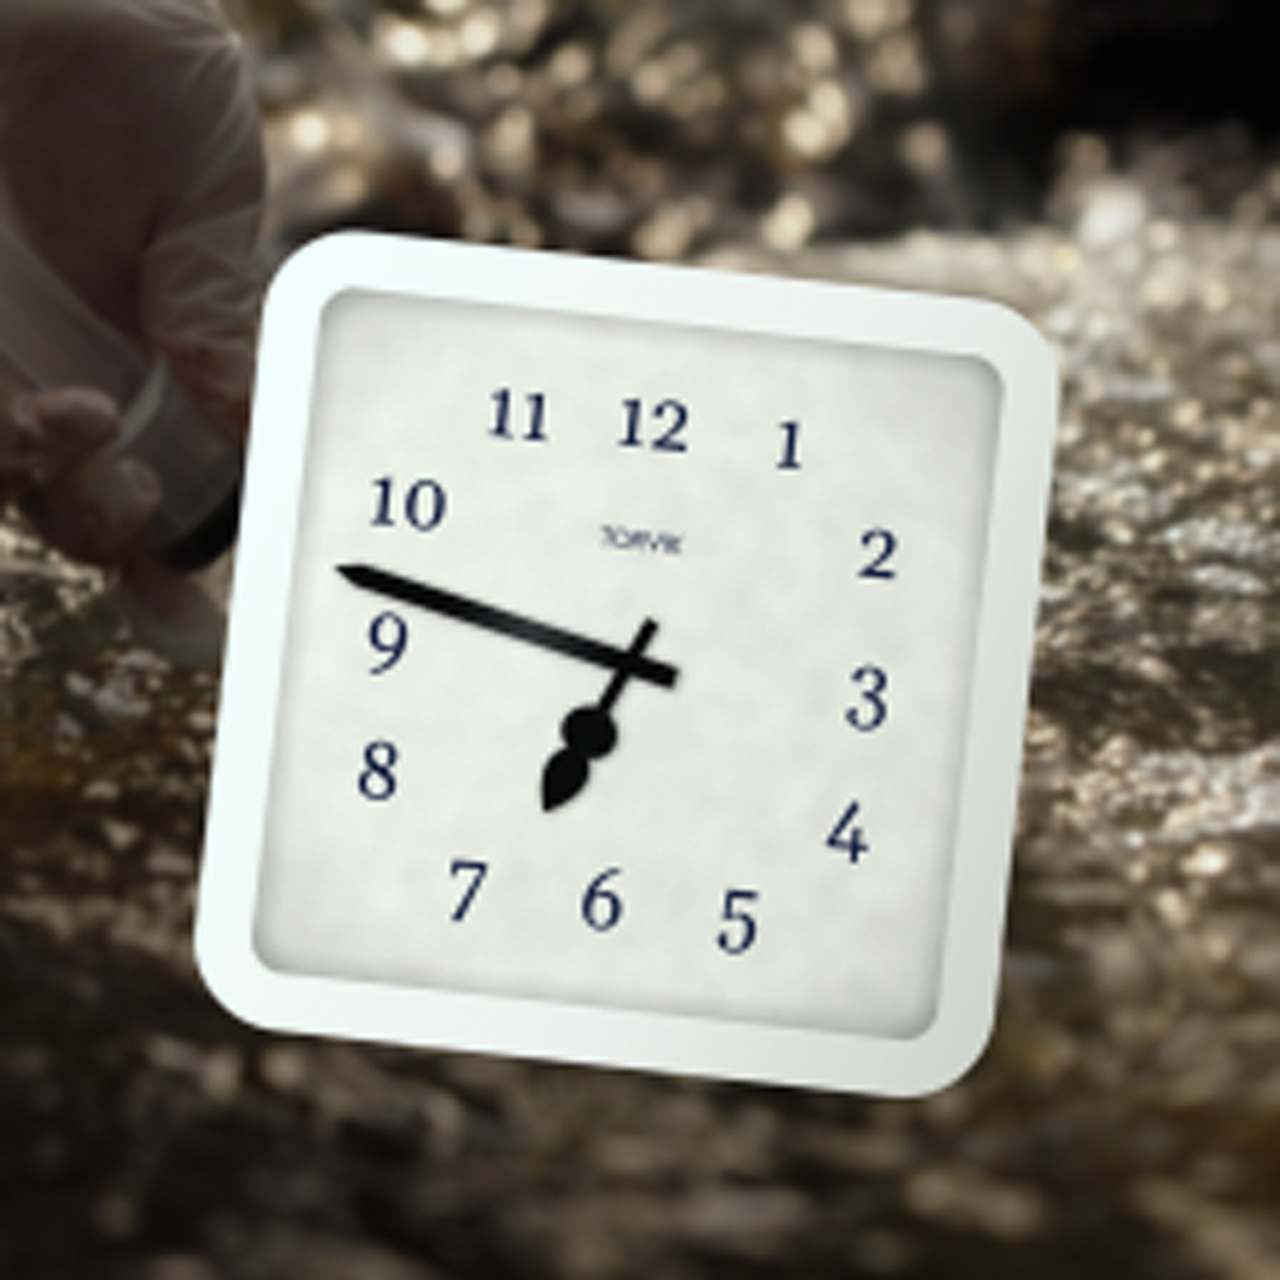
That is 6:47
